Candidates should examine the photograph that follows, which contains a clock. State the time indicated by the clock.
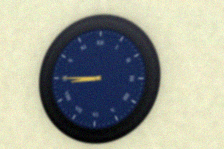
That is 8:45
